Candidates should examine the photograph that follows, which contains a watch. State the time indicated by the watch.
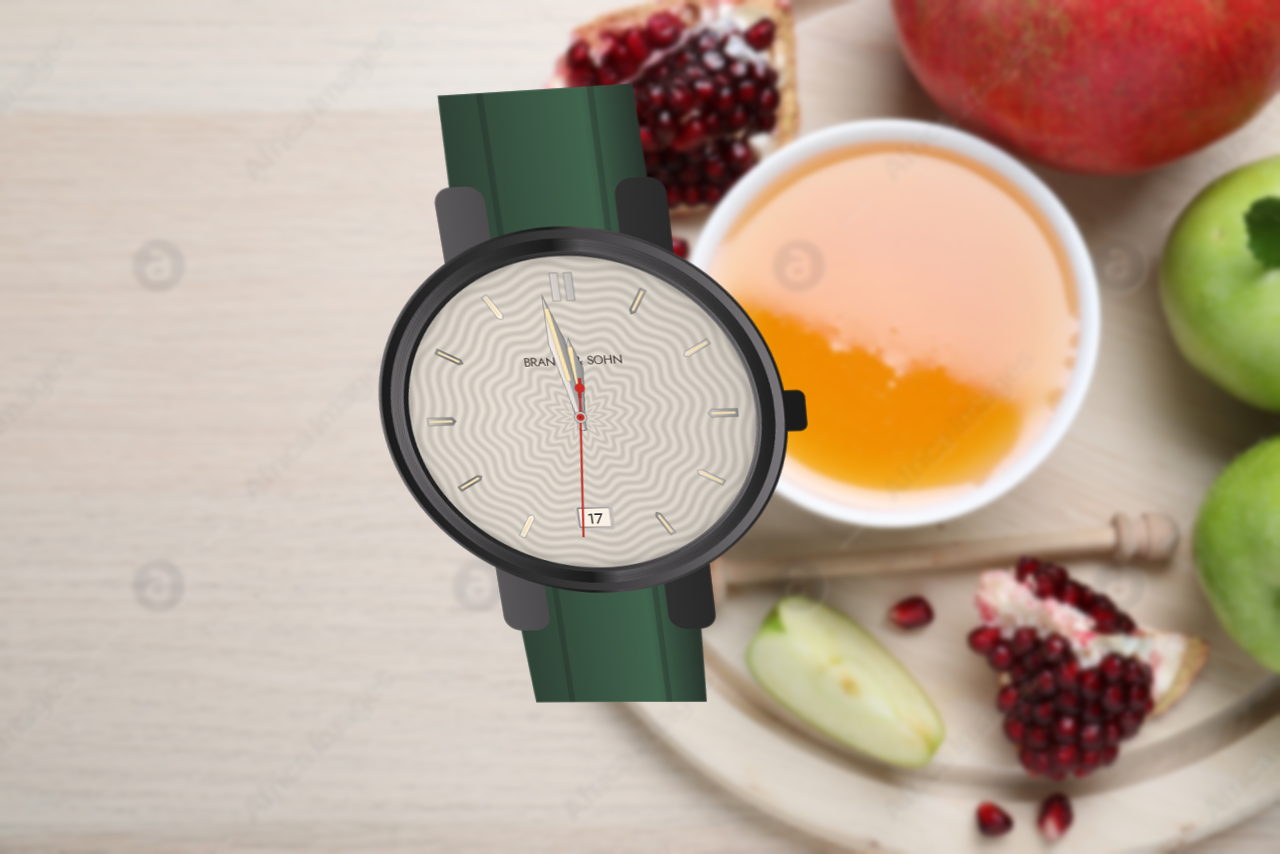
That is 11:58:31
